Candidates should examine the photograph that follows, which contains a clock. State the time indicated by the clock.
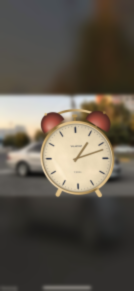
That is 1:12
